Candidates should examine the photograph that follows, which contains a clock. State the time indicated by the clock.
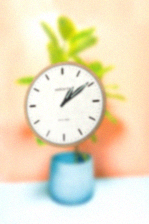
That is 1:09
